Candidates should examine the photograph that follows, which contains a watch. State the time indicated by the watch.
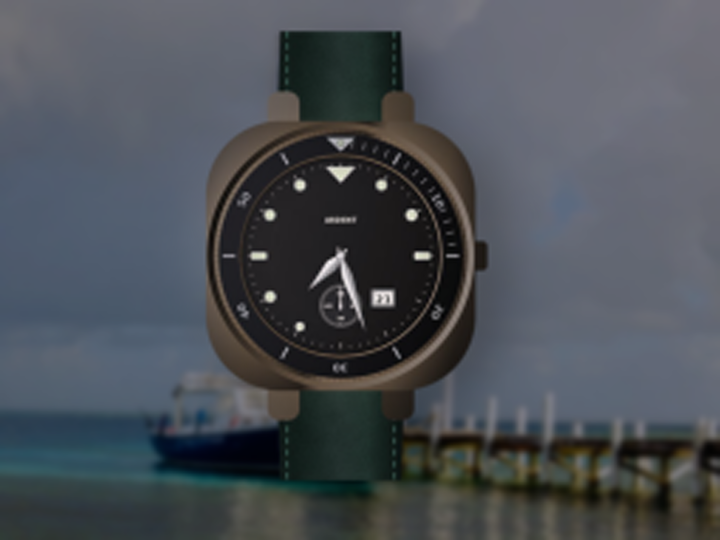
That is 7:27
